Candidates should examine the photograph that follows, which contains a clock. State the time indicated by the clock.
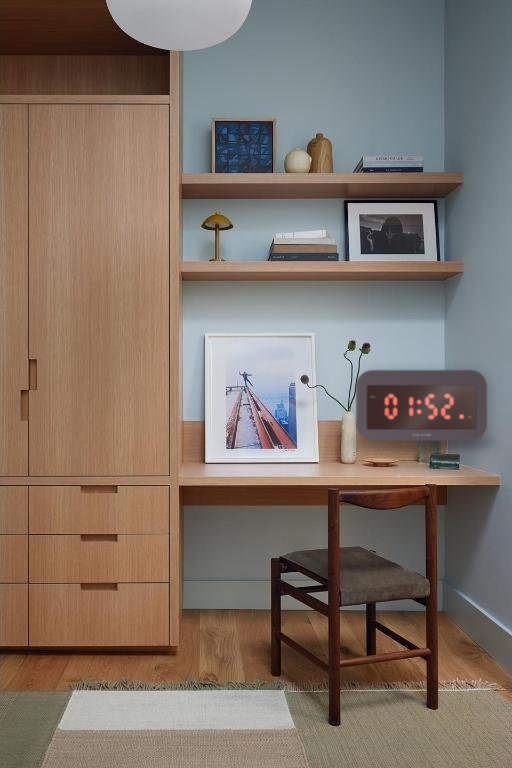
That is 1:52
